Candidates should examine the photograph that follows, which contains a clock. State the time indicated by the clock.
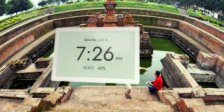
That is 7:26
